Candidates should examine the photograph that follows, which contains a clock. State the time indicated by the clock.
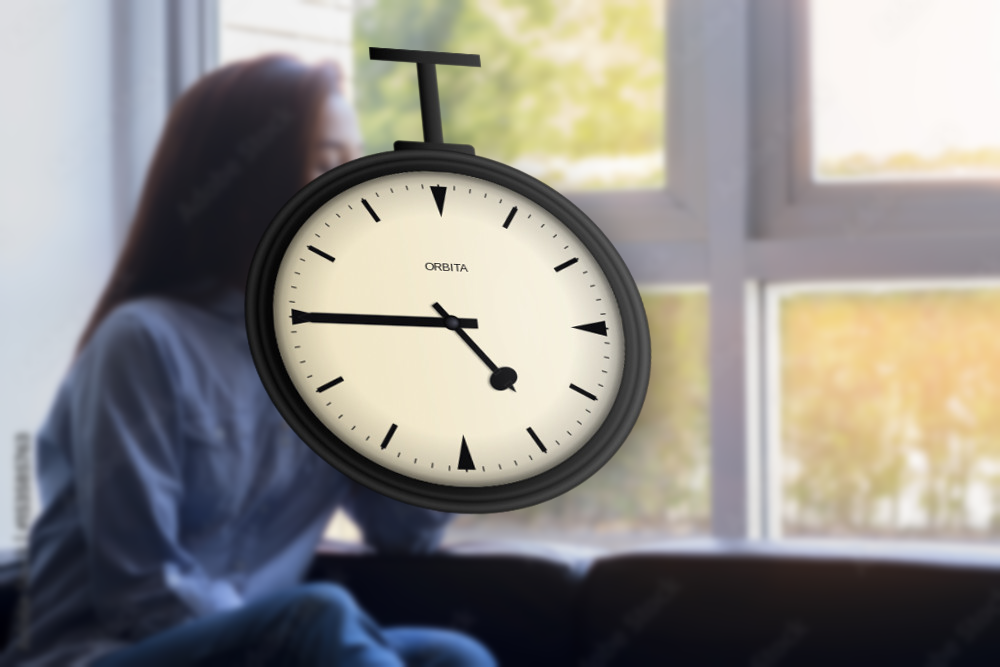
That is 4:45
